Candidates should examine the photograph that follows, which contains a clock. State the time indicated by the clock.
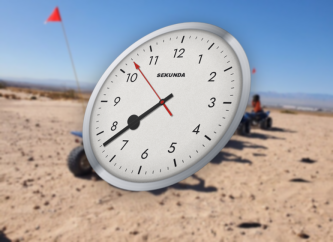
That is 7:37:52
